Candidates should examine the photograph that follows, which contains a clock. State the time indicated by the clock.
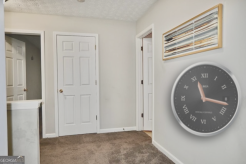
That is 11:17
